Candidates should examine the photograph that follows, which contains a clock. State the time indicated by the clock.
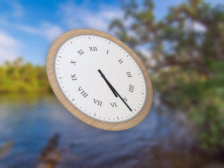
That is 5:26
